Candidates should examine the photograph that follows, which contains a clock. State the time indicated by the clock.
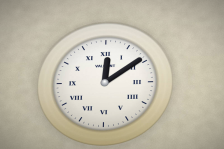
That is 12:09
